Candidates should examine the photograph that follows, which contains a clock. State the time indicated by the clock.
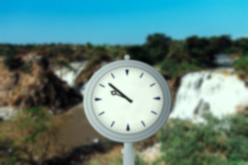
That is 9:52
